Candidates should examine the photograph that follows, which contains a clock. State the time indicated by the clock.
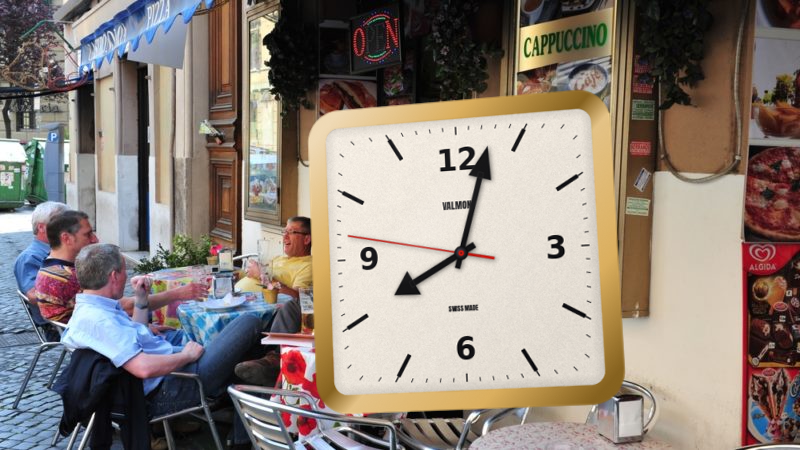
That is 8:02:47
